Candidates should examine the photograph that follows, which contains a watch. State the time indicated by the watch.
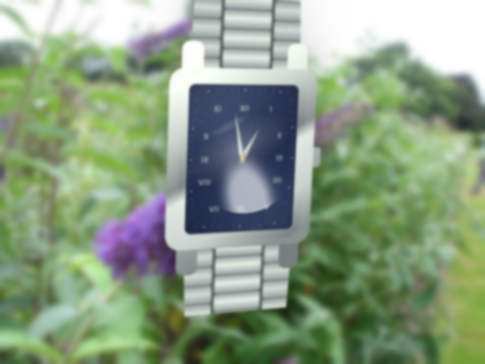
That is 12:58
